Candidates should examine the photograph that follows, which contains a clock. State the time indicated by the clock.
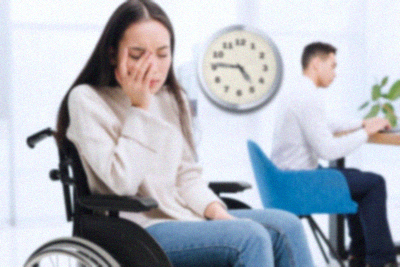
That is 4:46
